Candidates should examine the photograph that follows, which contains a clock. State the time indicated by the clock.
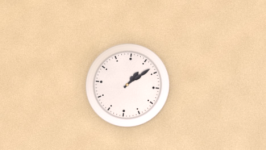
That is 1:08
